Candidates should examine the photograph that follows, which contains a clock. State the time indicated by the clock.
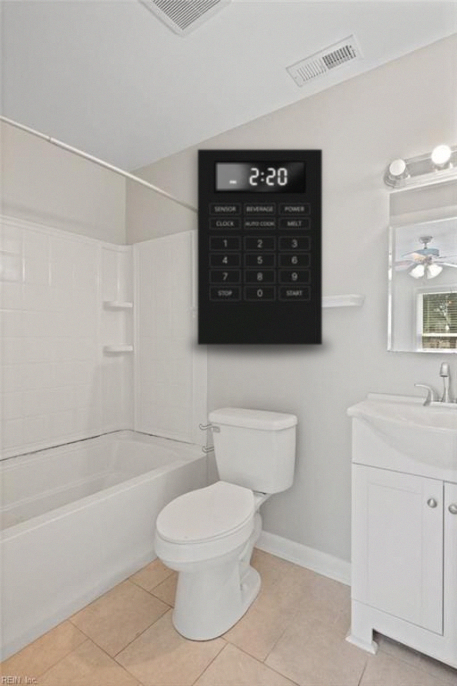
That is 2:20
